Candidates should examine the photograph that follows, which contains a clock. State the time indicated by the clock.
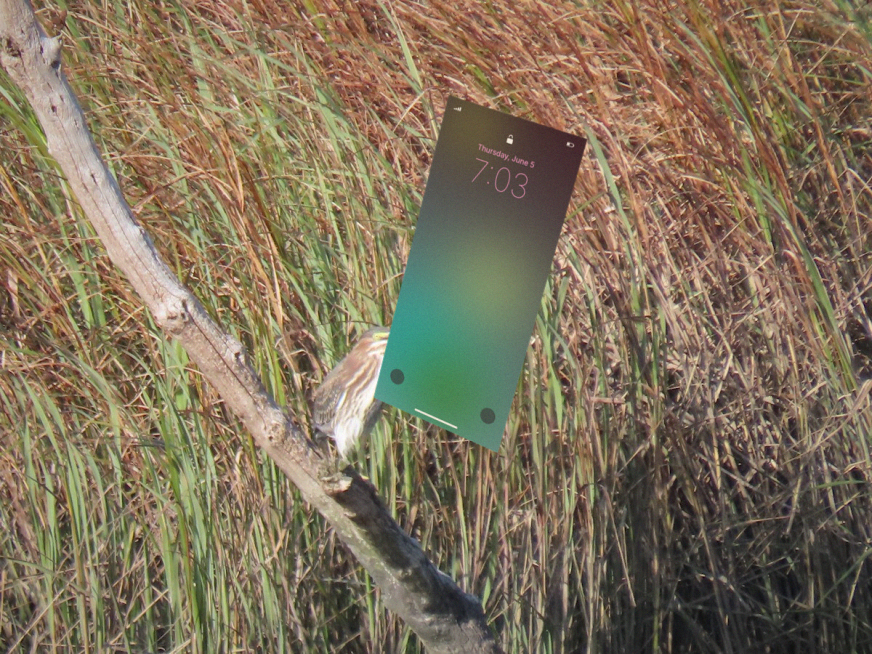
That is 7:03
